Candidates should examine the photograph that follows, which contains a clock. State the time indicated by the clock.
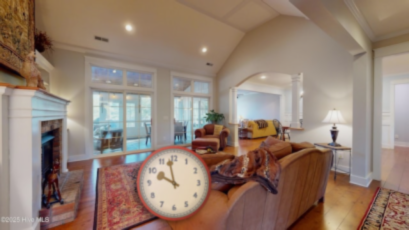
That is 9:58
